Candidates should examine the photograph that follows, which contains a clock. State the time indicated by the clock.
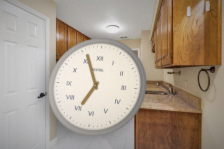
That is 6:56
